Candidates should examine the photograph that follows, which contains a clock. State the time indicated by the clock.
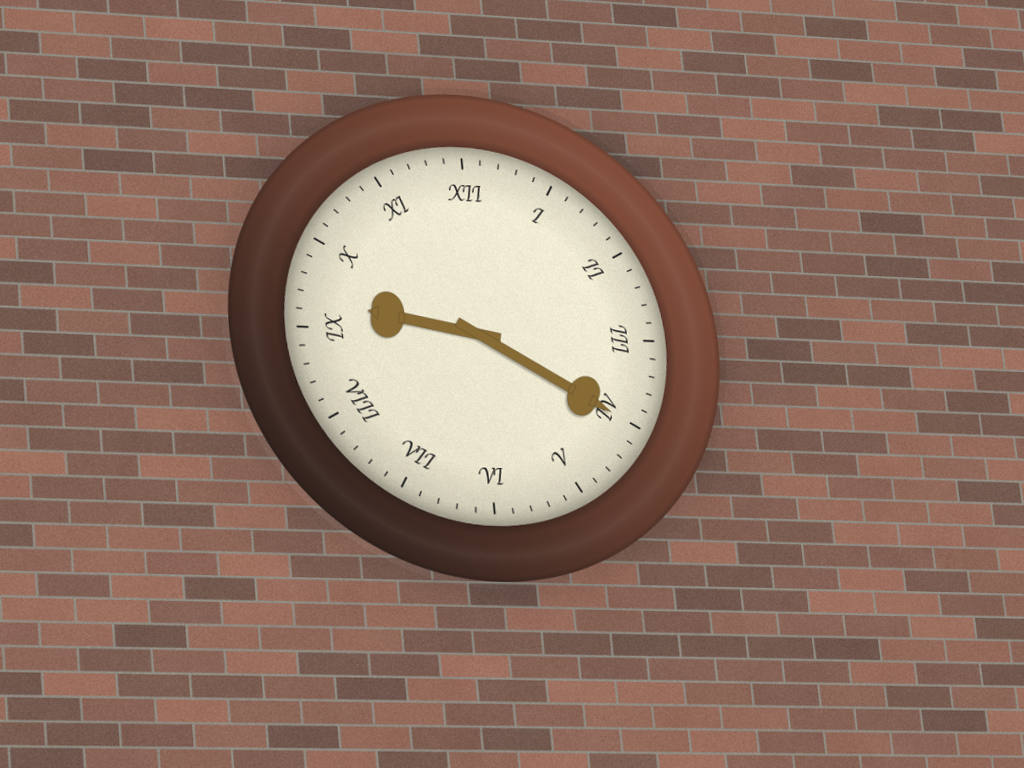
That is 9:20
